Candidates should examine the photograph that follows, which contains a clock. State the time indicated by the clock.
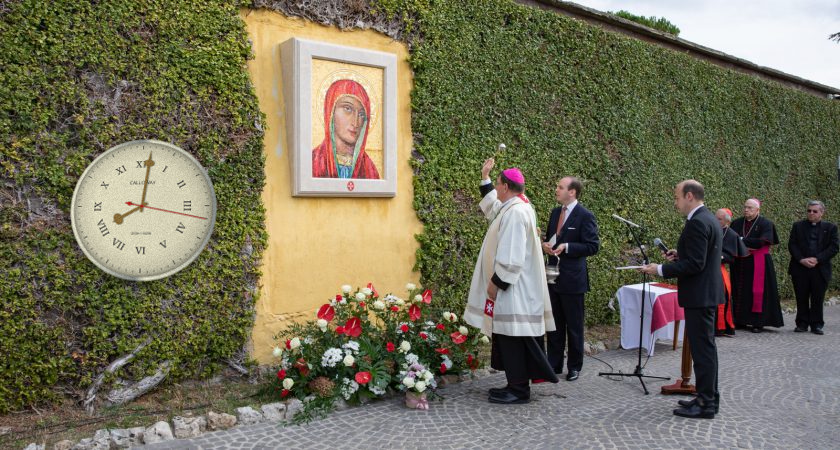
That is 8:01:17
